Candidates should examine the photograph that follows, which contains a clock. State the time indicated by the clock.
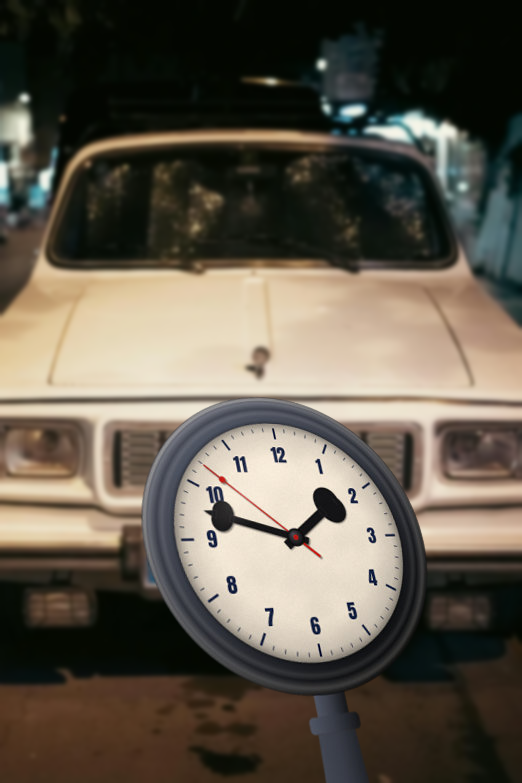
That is 1:47:52
